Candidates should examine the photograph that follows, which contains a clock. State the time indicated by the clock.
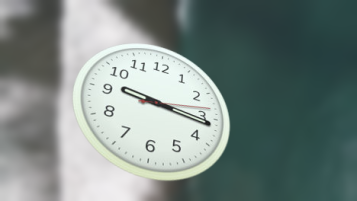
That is 9:16:13
